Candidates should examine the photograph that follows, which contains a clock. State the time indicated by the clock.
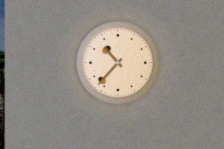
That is 10:37
